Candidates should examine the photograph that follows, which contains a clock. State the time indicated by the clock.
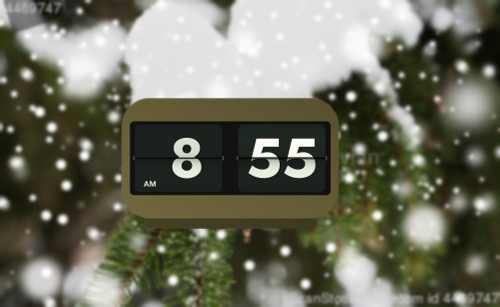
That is 8:55
